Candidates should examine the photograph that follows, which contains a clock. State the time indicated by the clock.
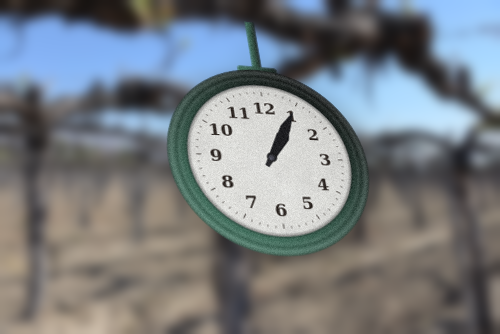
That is 1:05
